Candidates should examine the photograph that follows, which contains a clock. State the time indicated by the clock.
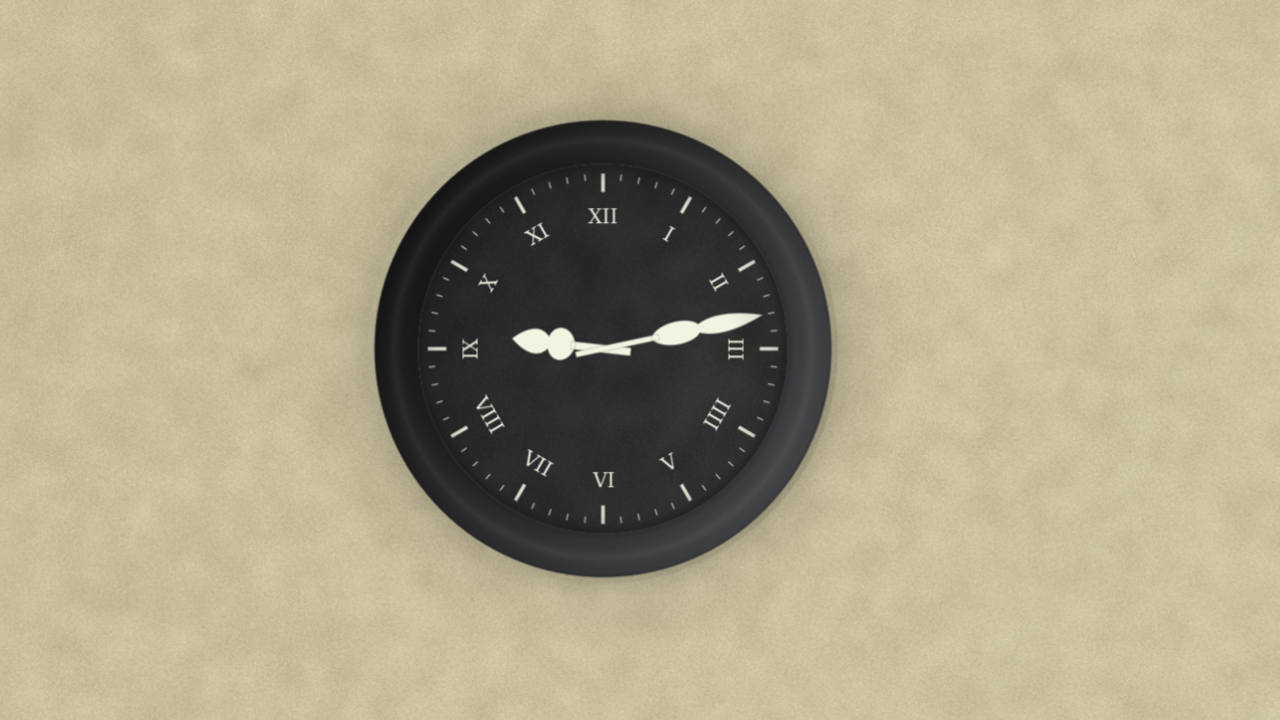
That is 9:13
